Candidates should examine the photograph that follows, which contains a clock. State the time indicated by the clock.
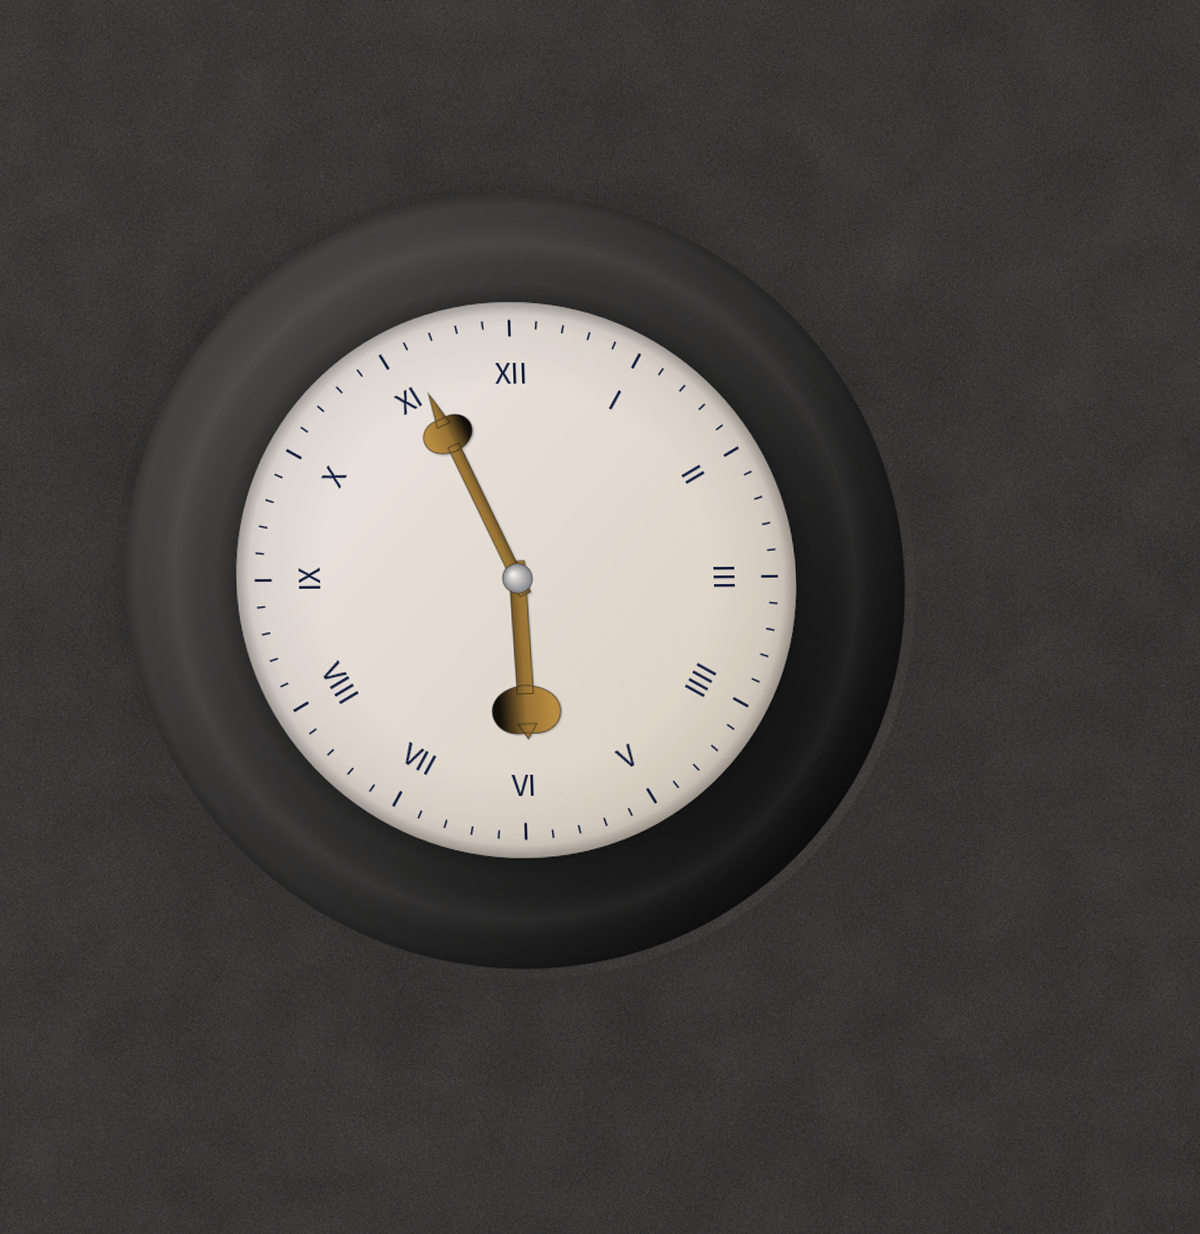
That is 5:56
